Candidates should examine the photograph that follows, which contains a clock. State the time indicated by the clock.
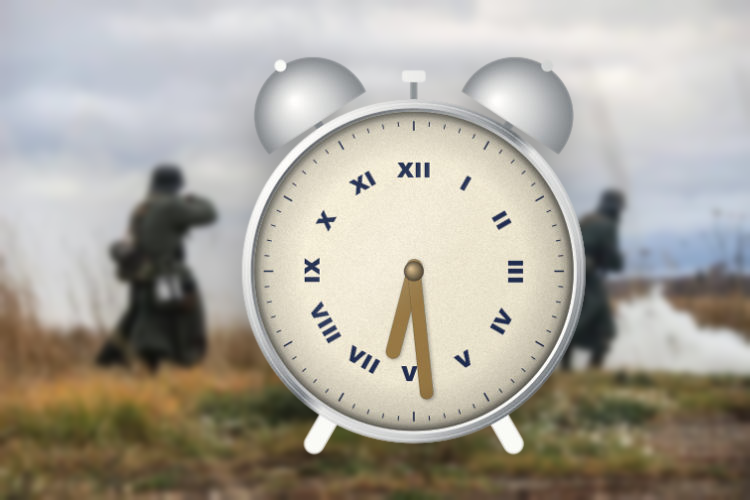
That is 6:29
